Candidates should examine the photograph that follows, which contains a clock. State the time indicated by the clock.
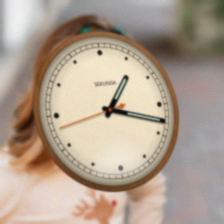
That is 1:17:43
